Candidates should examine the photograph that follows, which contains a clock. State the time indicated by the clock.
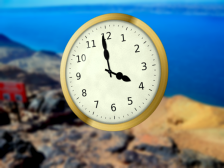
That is 3:59
